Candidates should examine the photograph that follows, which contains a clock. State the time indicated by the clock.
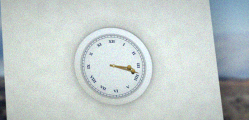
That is 3:18
